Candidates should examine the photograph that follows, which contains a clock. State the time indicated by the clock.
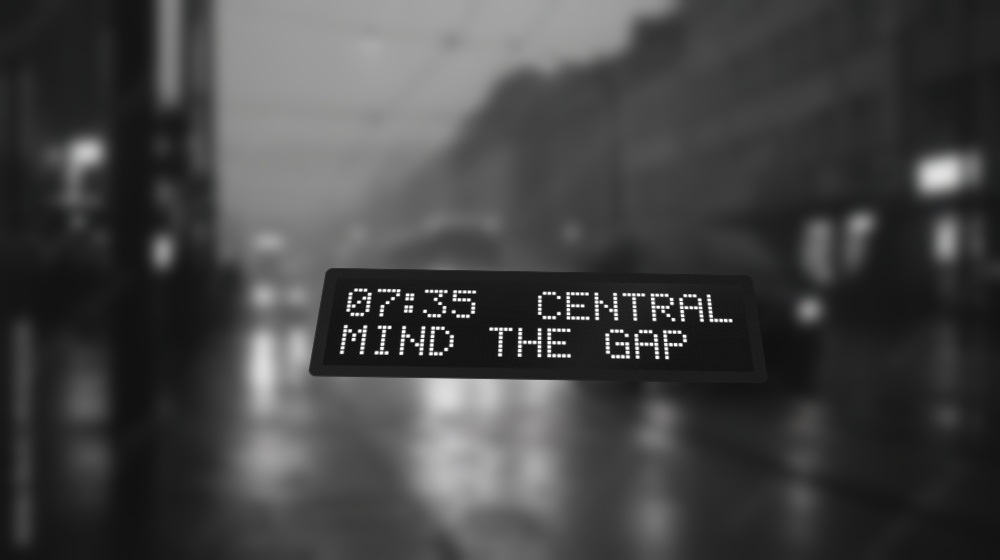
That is 7:35
